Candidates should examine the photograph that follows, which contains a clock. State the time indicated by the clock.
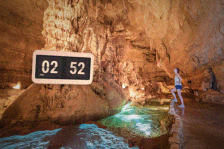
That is 2:52
